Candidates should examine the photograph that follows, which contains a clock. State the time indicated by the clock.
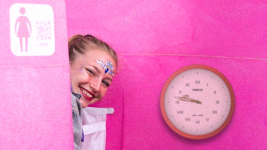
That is 9:47
